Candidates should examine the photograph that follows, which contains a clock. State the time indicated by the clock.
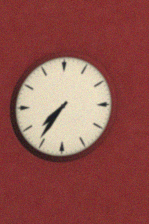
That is 7:36
